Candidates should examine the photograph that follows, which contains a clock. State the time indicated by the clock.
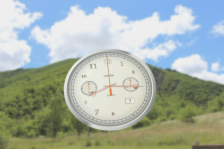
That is 8:16
